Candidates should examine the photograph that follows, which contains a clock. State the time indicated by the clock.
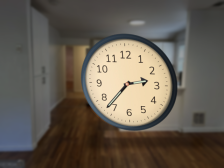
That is 2:37
